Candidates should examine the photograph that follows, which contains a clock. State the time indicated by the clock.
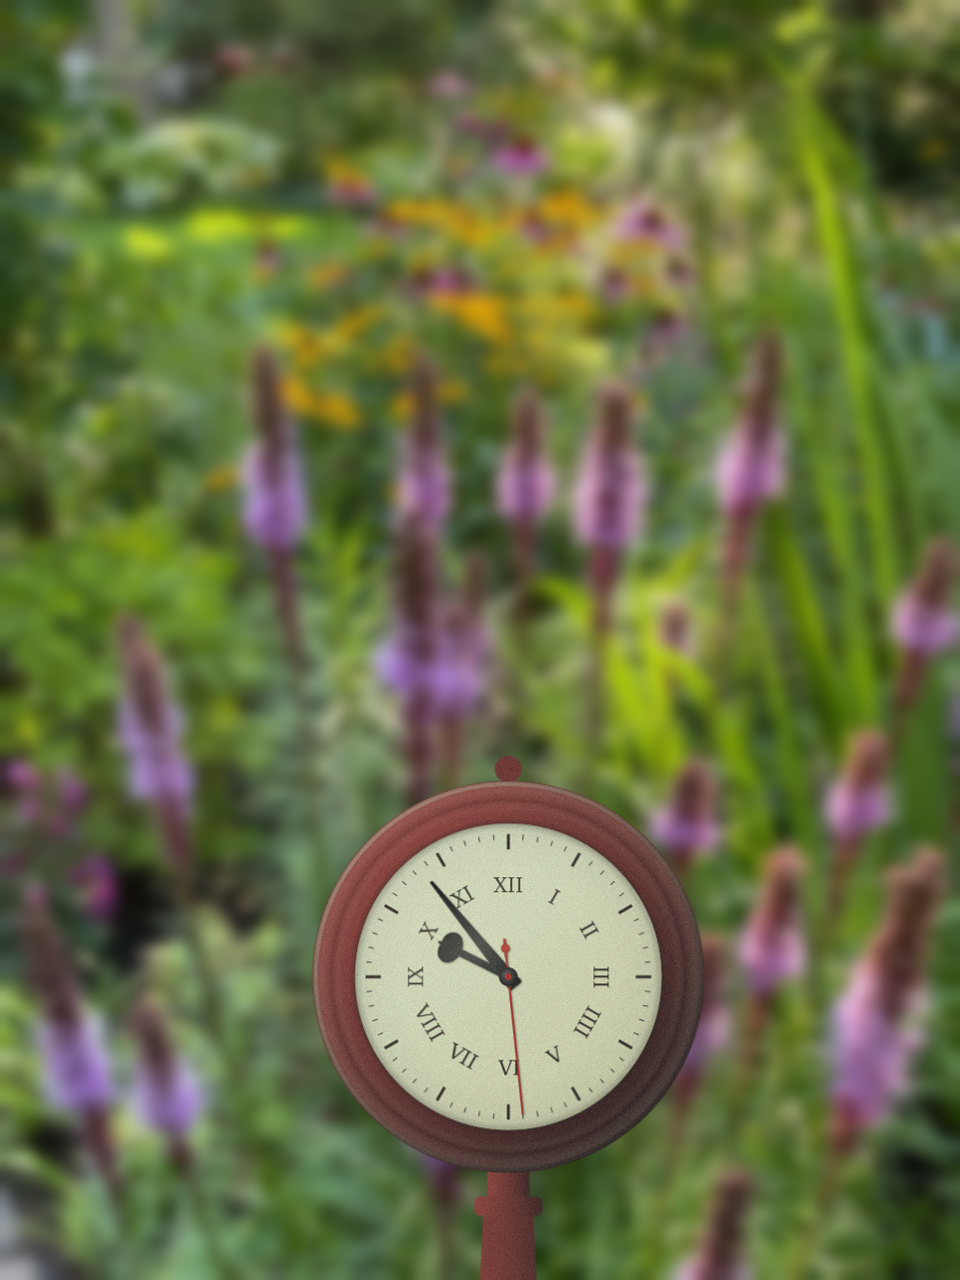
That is 9:53:29
